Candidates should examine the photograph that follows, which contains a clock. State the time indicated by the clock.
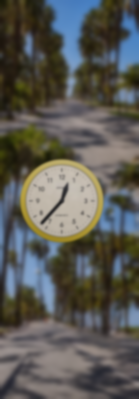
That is 12:37
